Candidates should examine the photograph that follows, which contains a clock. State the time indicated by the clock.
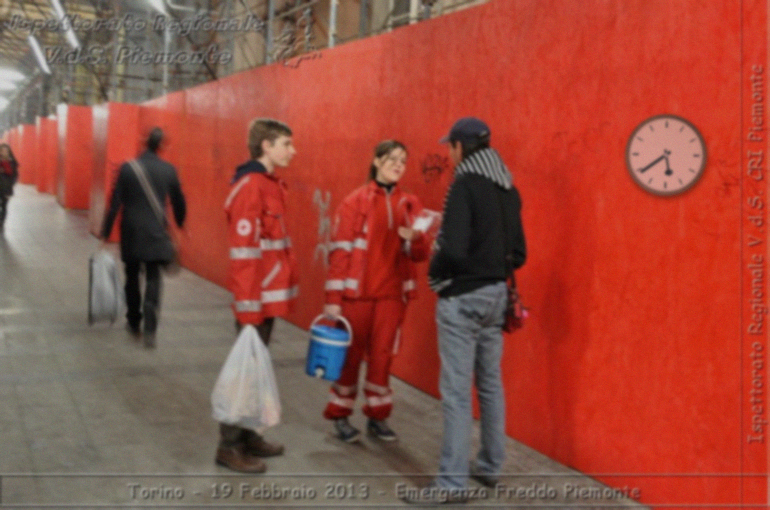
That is 5:39
